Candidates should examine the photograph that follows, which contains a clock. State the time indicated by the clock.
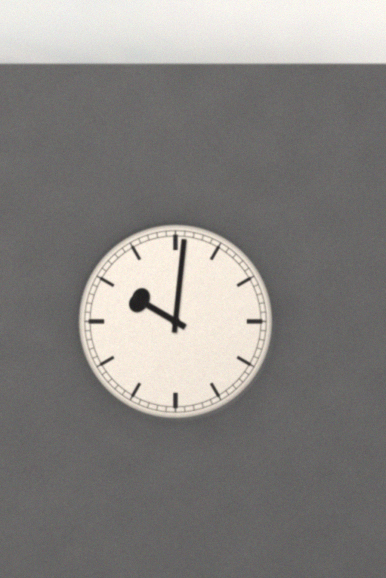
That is 10:01
